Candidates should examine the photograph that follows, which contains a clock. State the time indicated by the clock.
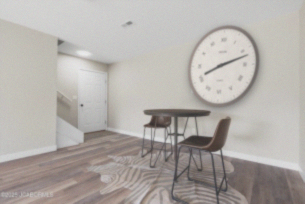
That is 8:12
